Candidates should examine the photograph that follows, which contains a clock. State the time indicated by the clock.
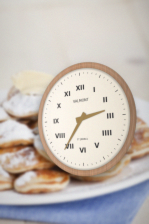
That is 2:36
